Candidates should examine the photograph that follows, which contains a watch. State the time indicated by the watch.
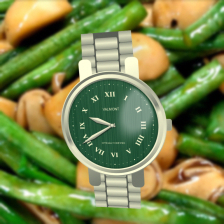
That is 9:40
